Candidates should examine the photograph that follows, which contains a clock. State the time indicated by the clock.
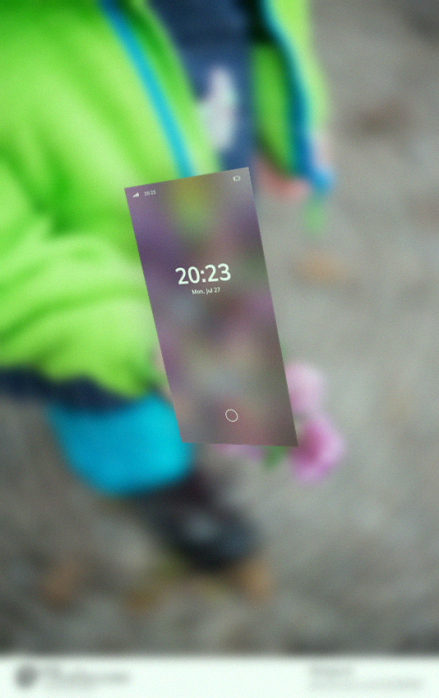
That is 20:23
